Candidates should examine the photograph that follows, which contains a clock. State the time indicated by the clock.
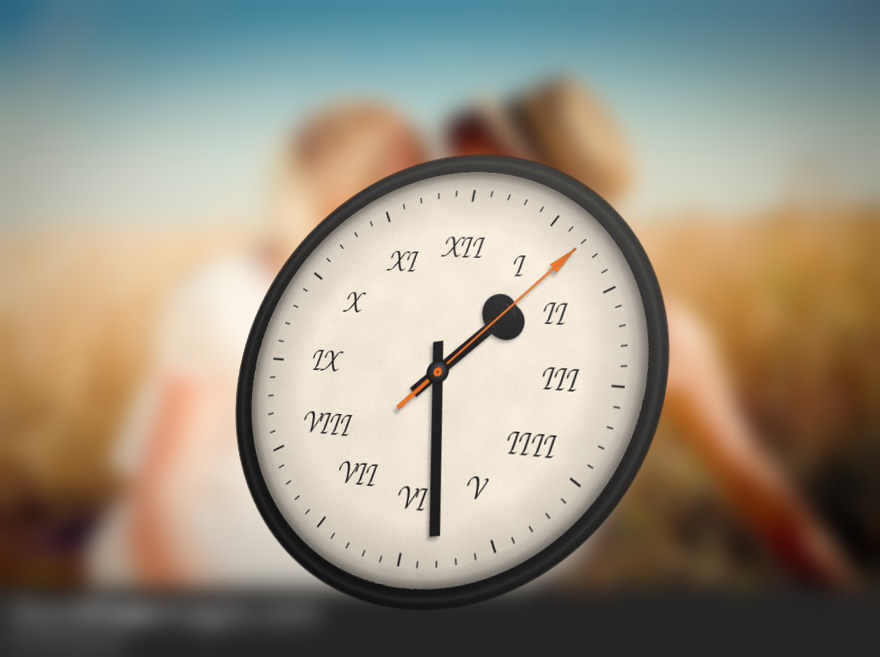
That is 1:28:07
